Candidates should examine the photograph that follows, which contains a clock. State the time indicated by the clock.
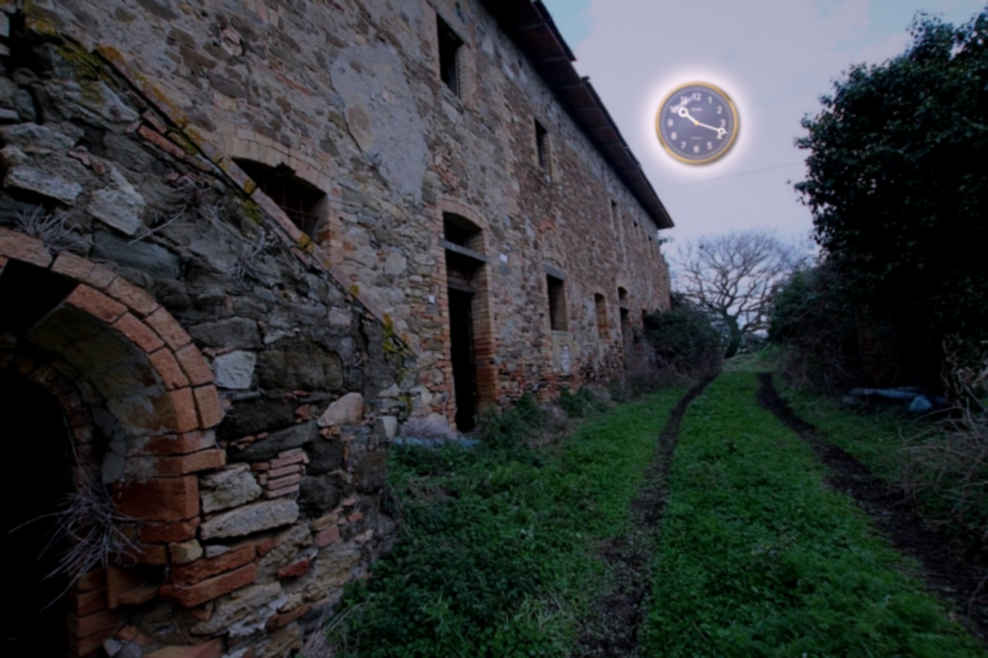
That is 10:18
